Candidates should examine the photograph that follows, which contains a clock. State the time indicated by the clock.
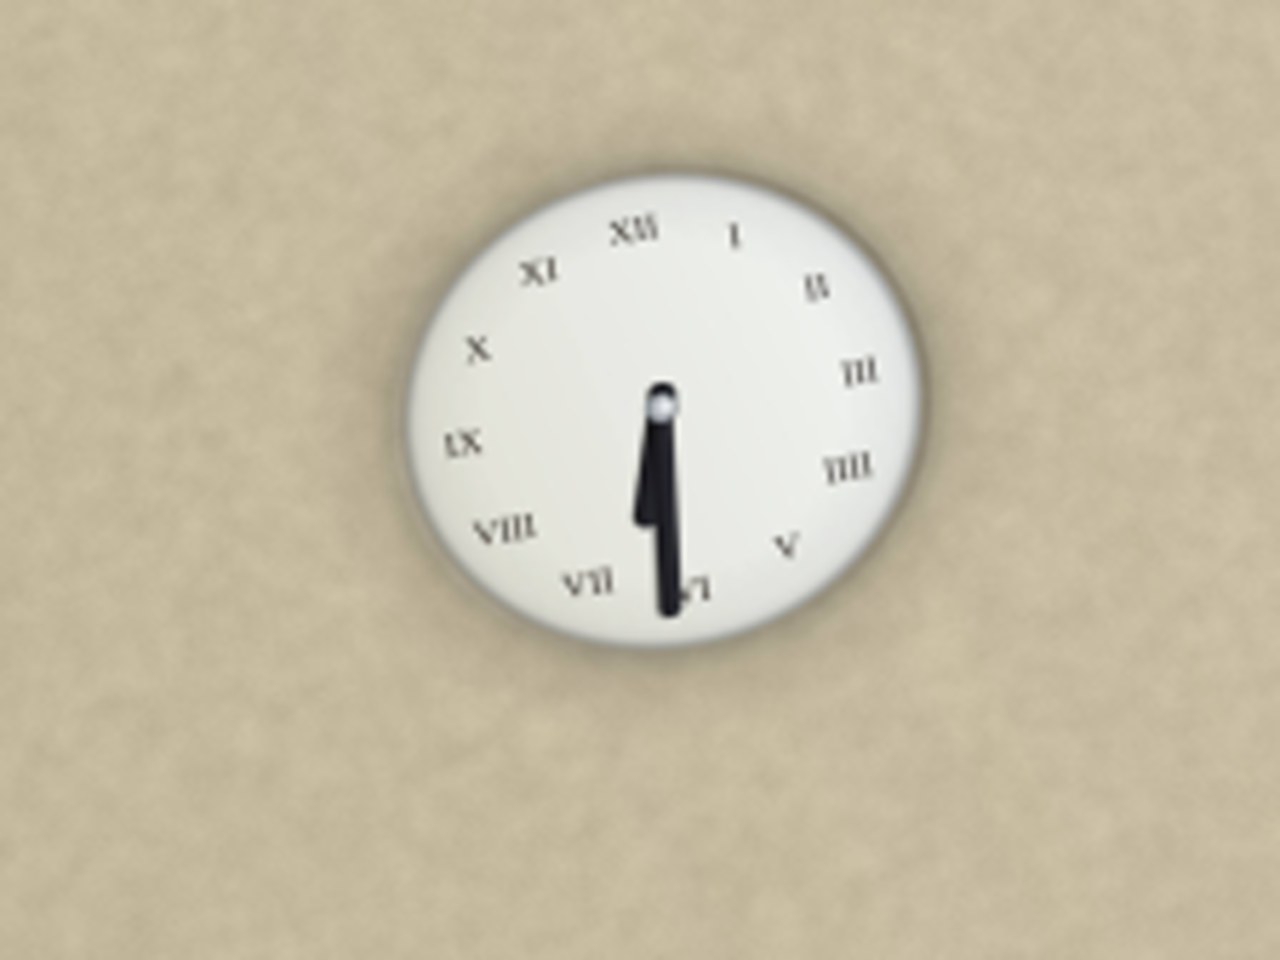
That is 6:31
